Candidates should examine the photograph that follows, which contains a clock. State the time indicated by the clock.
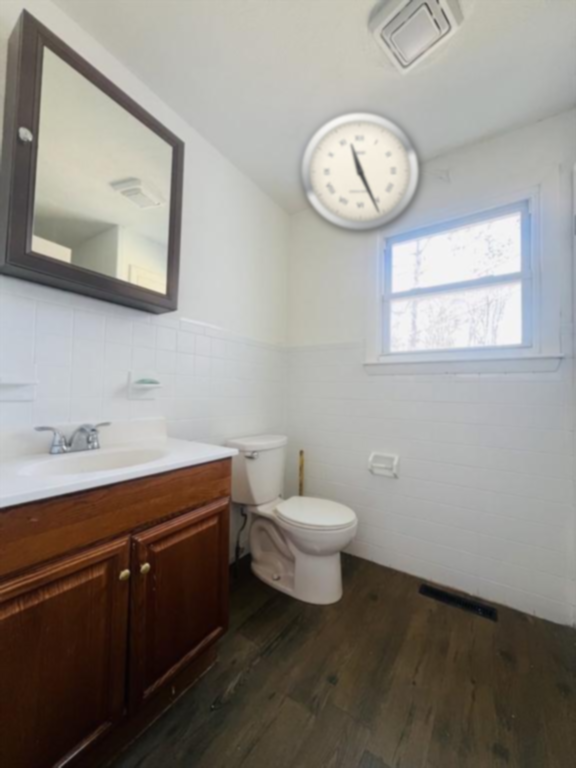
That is 11:26
